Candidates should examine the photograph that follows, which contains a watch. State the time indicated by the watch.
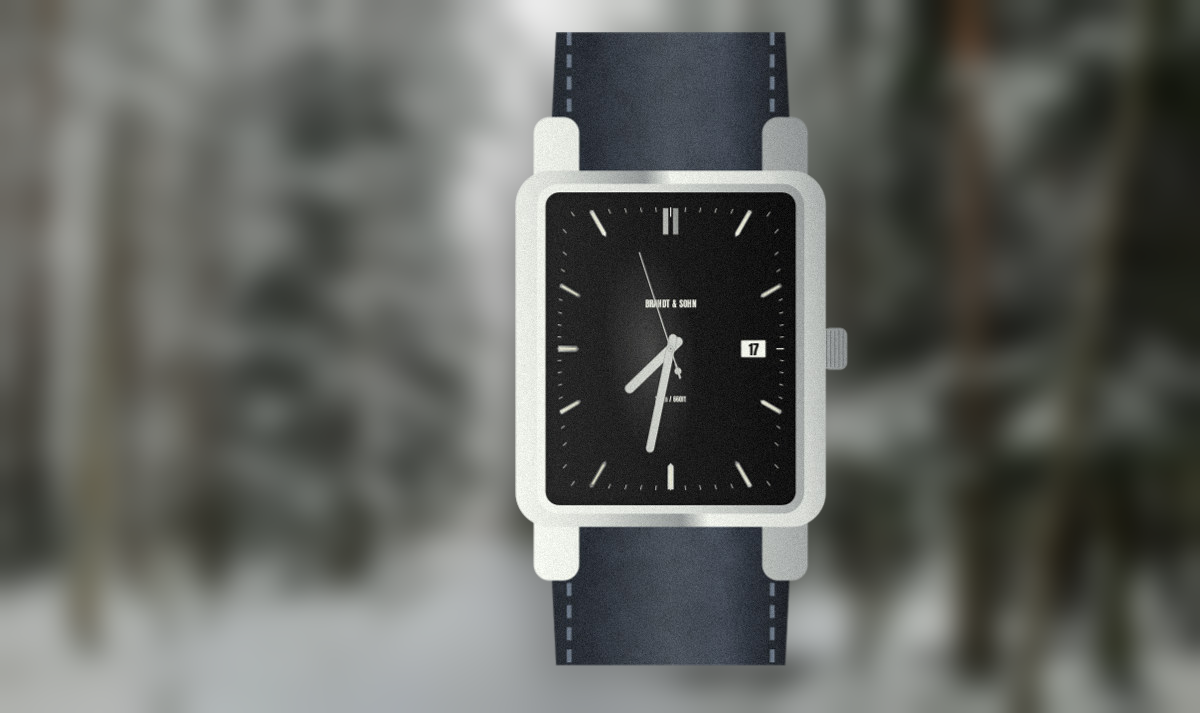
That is 7:31:57
